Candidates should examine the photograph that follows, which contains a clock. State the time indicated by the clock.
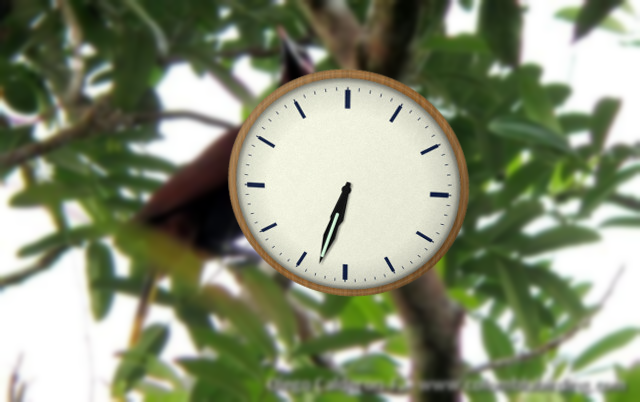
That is 6:33
